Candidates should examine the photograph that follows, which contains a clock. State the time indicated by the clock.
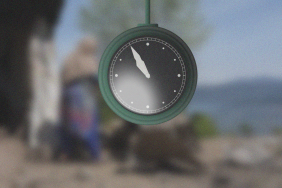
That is 10:55
